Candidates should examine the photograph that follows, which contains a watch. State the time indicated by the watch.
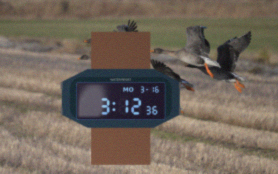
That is 3:12
